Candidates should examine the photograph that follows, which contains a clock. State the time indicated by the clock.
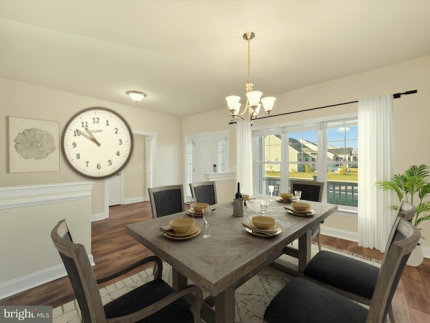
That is 10:51
